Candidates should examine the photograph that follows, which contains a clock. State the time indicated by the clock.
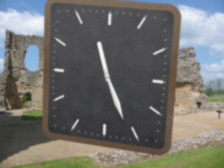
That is 11:26
